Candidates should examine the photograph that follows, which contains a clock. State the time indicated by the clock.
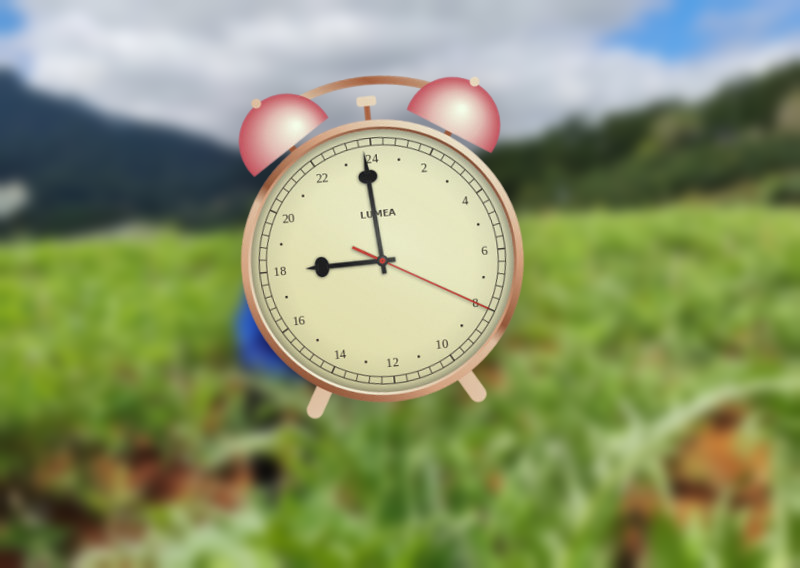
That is 17:59:20
